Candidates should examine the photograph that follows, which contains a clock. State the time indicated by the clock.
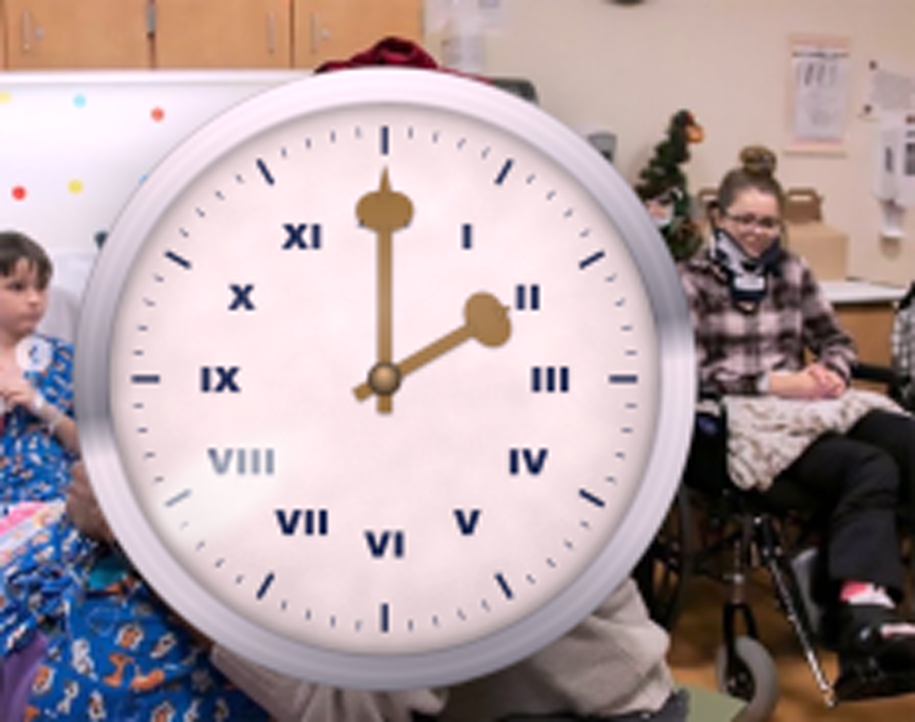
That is 2:00
